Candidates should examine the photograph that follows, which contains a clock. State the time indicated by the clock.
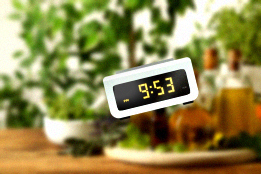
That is 9:53
